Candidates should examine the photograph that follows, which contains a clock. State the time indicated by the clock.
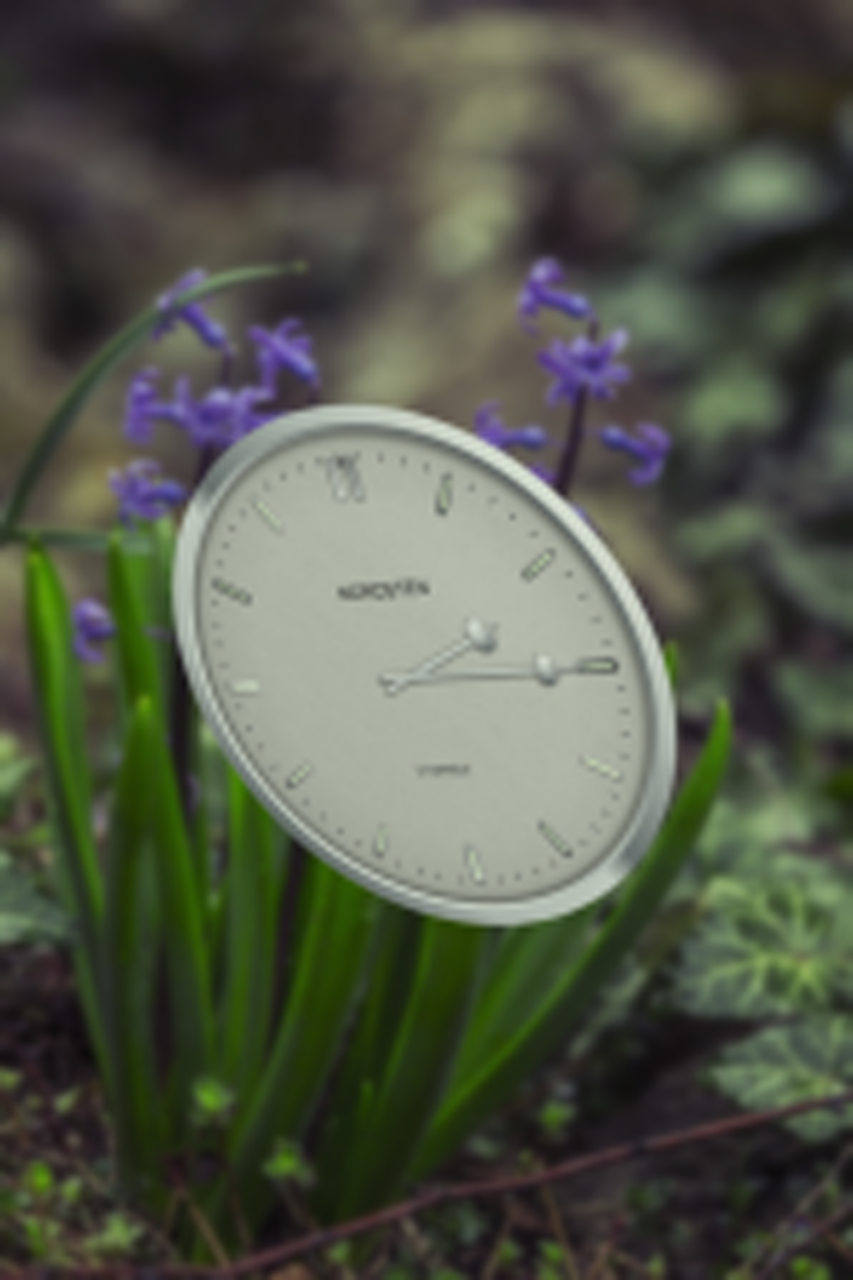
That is 2:15
